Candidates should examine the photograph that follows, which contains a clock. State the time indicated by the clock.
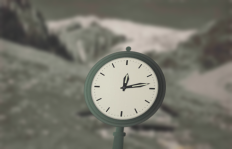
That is 12:13
